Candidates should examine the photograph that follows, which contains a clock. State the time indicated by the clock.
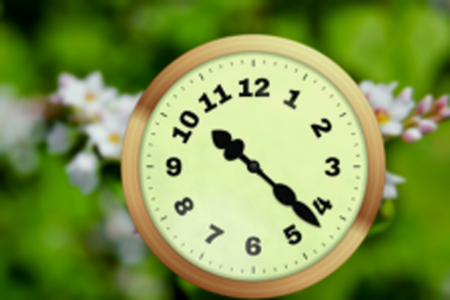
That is 10:22
